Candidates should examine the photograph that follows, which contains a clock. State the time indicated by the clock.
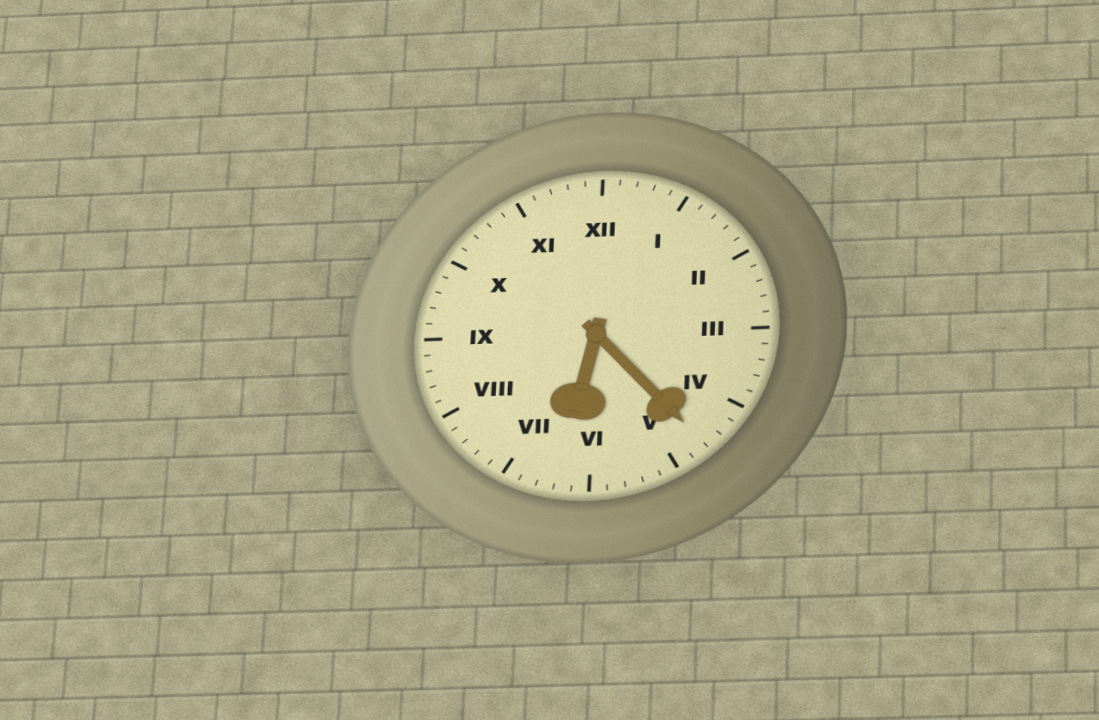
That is 6:23
